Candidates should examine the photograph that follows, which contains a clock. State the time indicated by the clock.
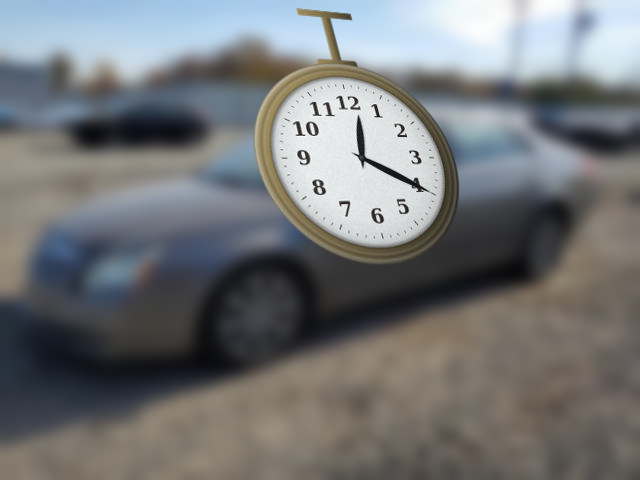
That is 12:20
